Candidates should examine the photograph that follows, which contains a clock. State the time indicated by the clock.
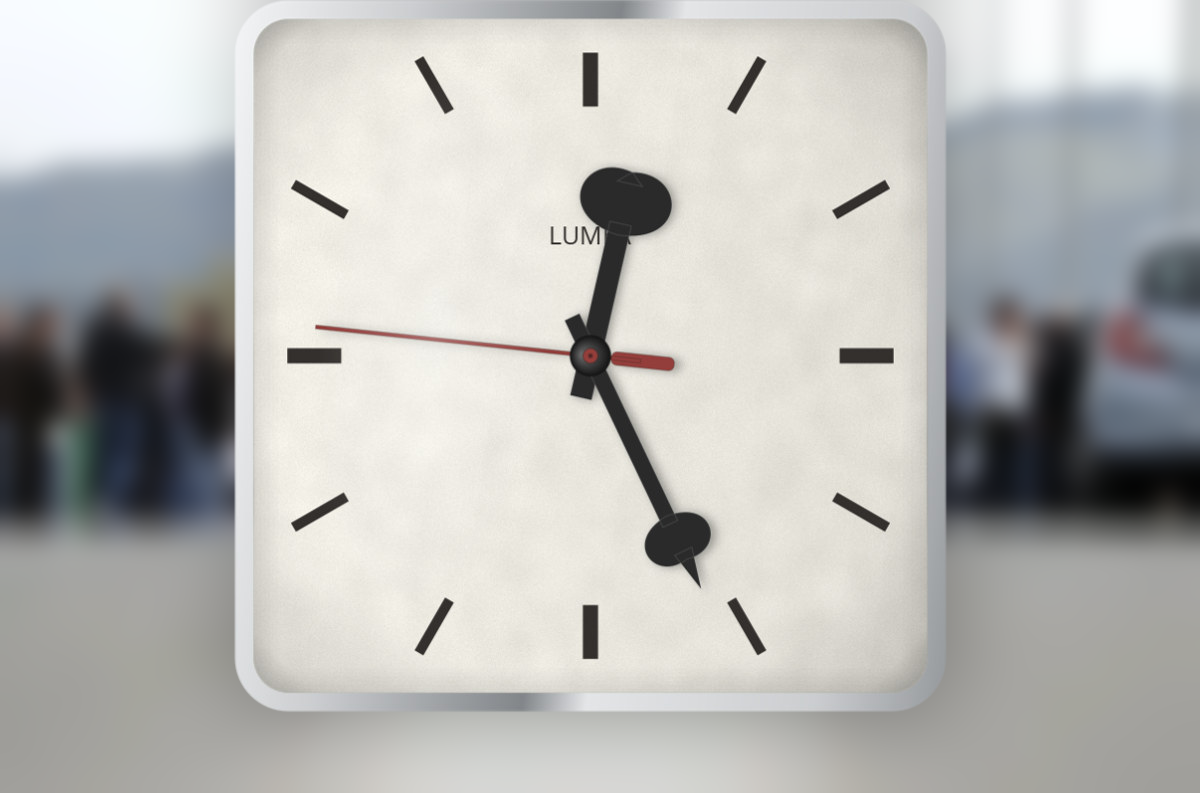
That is 12:25:46
